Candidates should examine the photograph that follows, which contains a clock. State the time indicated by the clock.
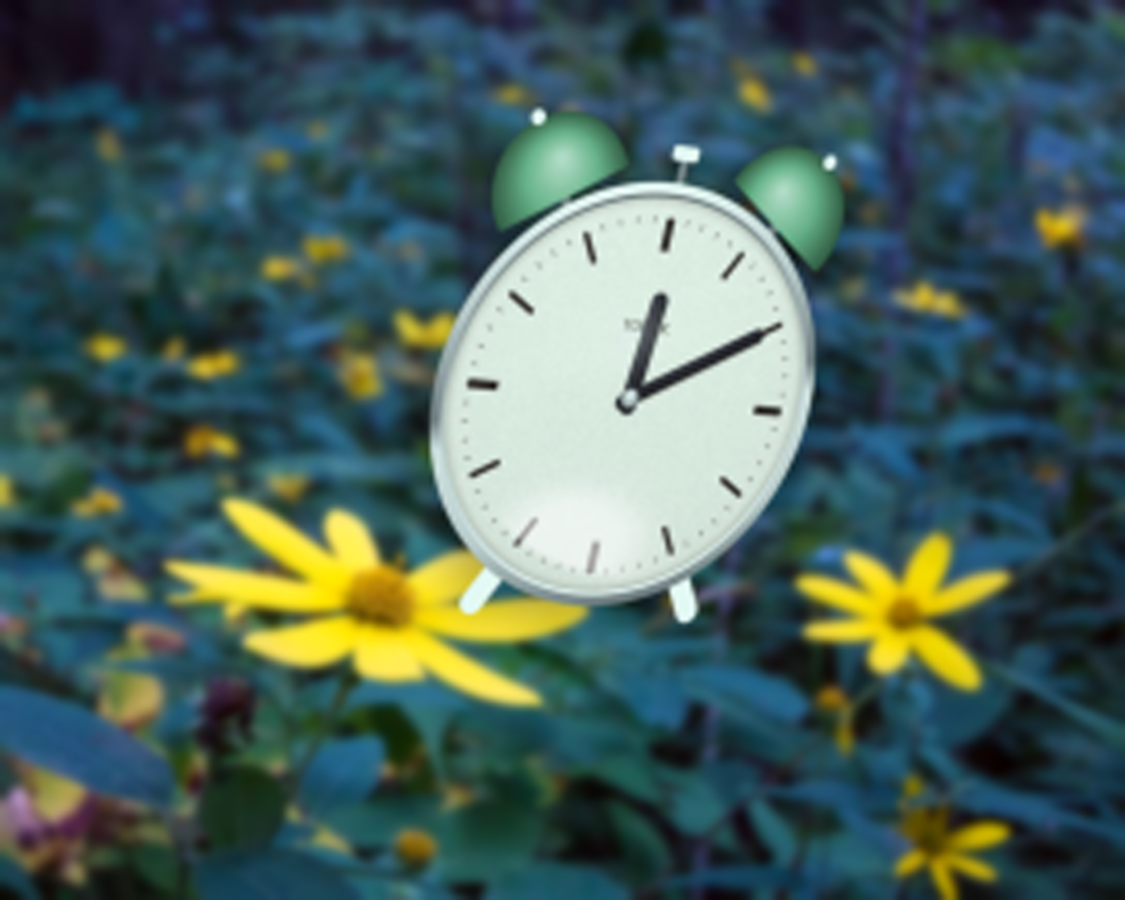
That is 12:10
